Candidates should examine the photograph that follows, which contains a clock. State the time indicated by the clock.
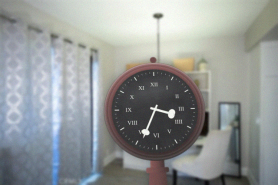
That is 3:34
